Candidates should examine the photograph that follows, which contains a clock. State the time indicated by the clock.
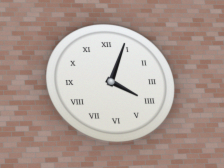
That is 4:04
